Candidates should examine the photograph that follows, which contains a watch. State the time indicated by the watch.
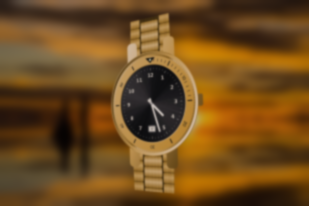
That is 4:27
